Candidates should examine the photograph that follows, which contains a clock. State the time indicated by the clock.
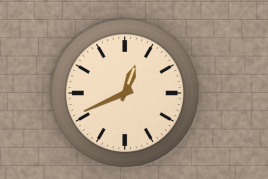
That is 12:41
